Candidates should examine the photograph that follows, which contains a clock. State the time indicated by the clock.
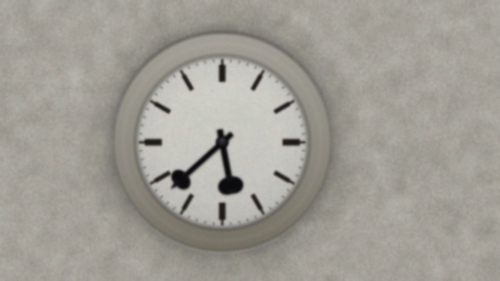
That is 5:38
